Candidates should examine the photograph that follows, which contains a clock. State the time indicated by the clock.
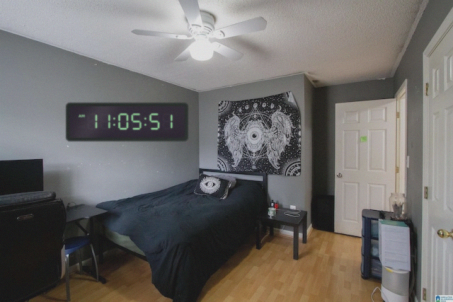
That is 11:05:51
